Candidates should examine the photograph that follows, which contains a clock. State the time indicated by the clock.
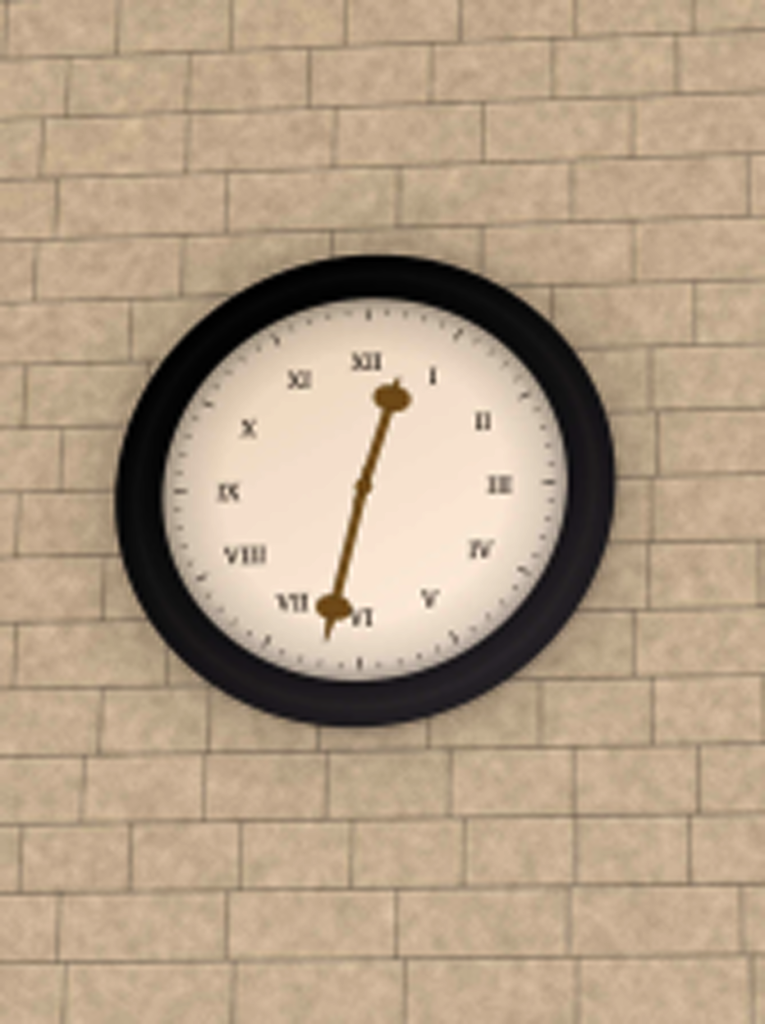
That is 12:32
